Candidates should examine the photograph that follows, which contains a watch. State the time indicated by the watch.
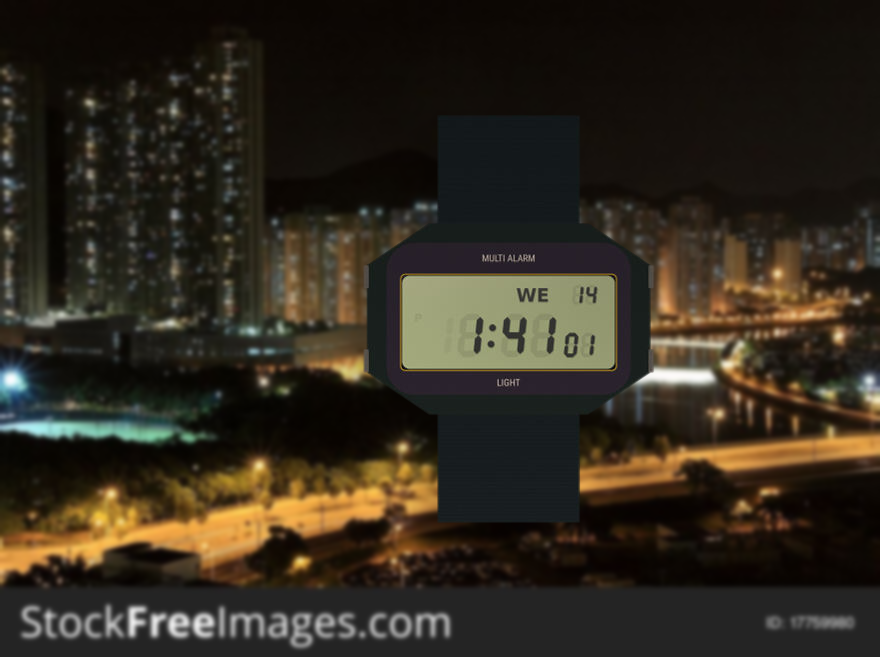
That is 1:41:01
